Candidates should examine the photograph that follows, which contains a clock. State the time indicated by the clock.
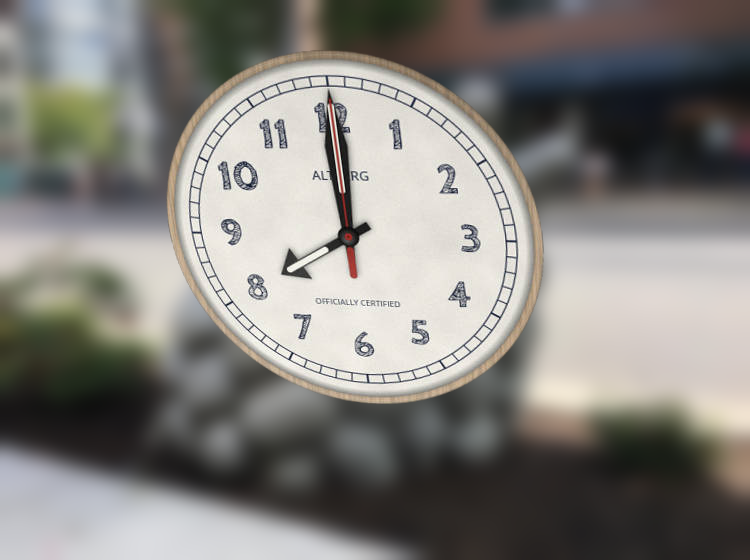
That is 8:00:00
